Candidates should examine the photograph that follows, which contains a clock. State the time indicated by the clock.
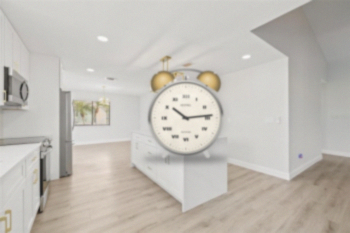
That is 10:14
